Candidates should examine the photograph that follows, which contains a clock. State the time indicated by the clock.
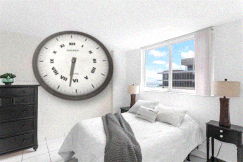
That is 6:32
